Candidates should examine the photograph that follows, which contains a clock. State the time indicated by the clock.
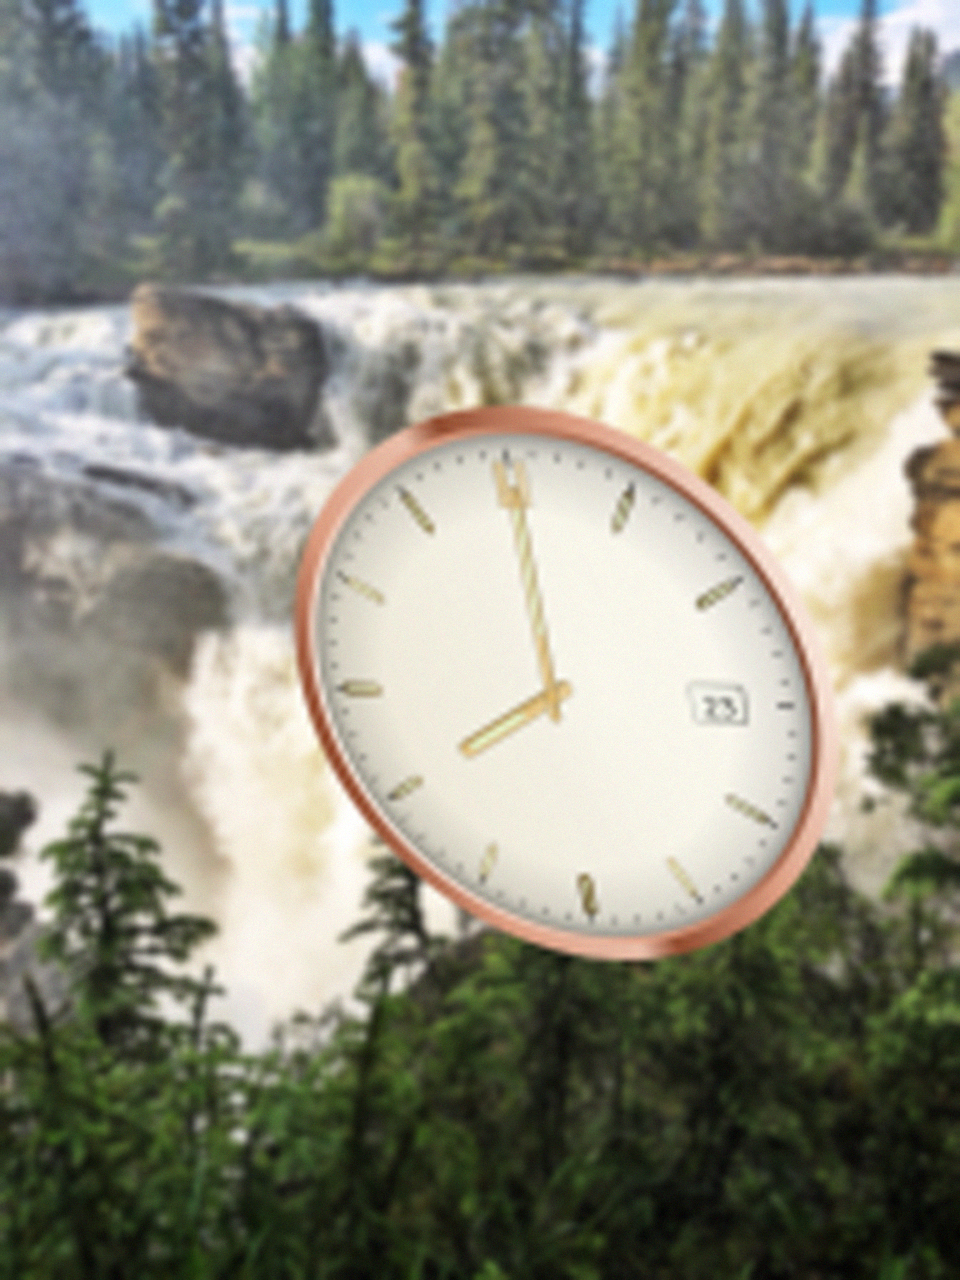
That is 8:00
